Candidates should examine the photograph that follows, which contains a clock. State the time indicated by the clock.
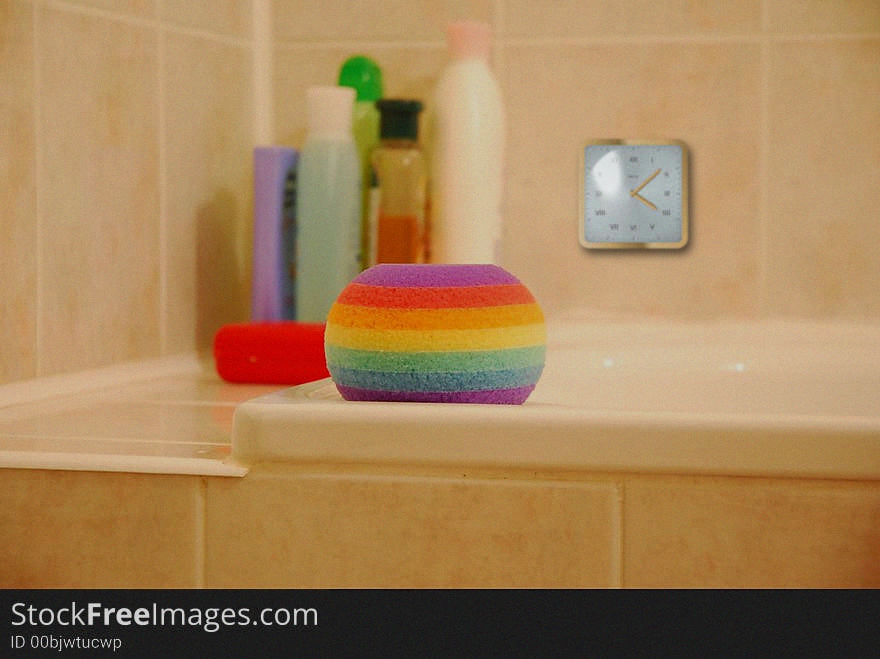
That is 4:08
